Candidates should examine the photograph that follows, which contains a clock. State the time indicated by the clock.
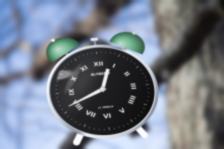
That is 12:41
